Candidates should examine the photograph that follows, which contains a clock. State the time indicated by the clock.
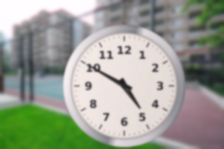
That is 4:50
